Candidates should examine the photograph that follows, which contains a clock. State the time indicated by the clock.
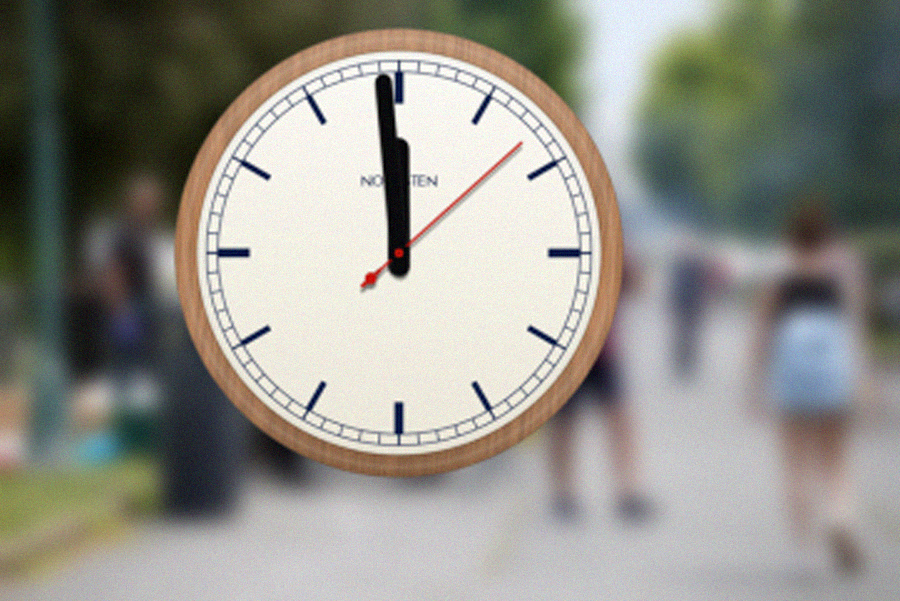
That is 11:59:08
